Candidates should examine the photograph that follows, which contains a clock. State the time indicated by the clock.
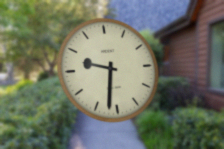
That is 9:32
